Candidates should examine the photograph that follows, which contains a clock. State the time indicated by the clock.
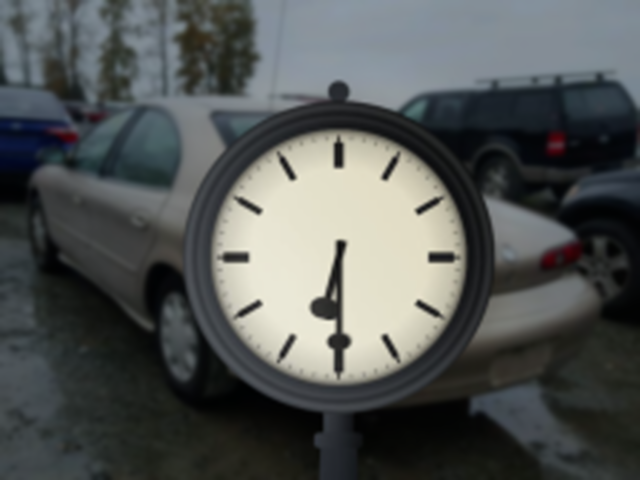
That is 6:30
